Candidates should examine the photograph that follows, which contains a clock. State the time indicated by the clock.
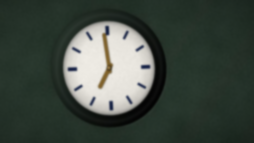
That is 6:59
